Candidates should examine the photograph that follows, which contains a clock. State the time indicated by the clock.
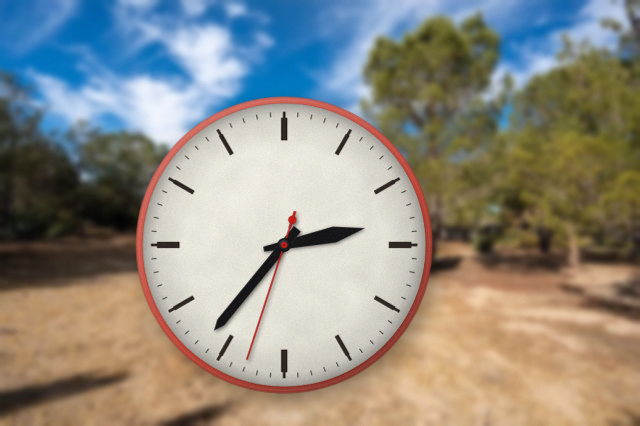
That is 2:36:33
